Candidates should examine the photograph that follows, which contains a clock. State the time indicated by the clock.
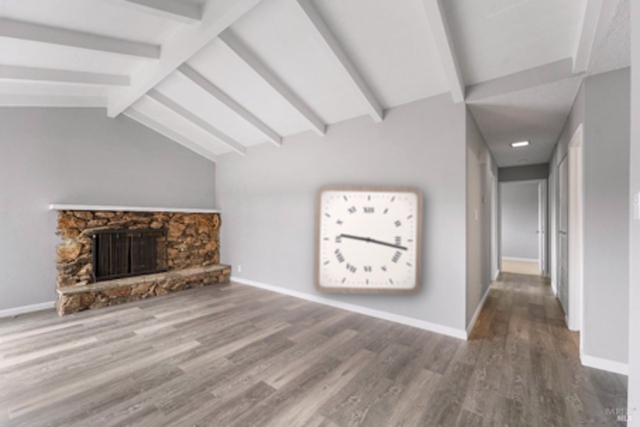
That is 9:17
